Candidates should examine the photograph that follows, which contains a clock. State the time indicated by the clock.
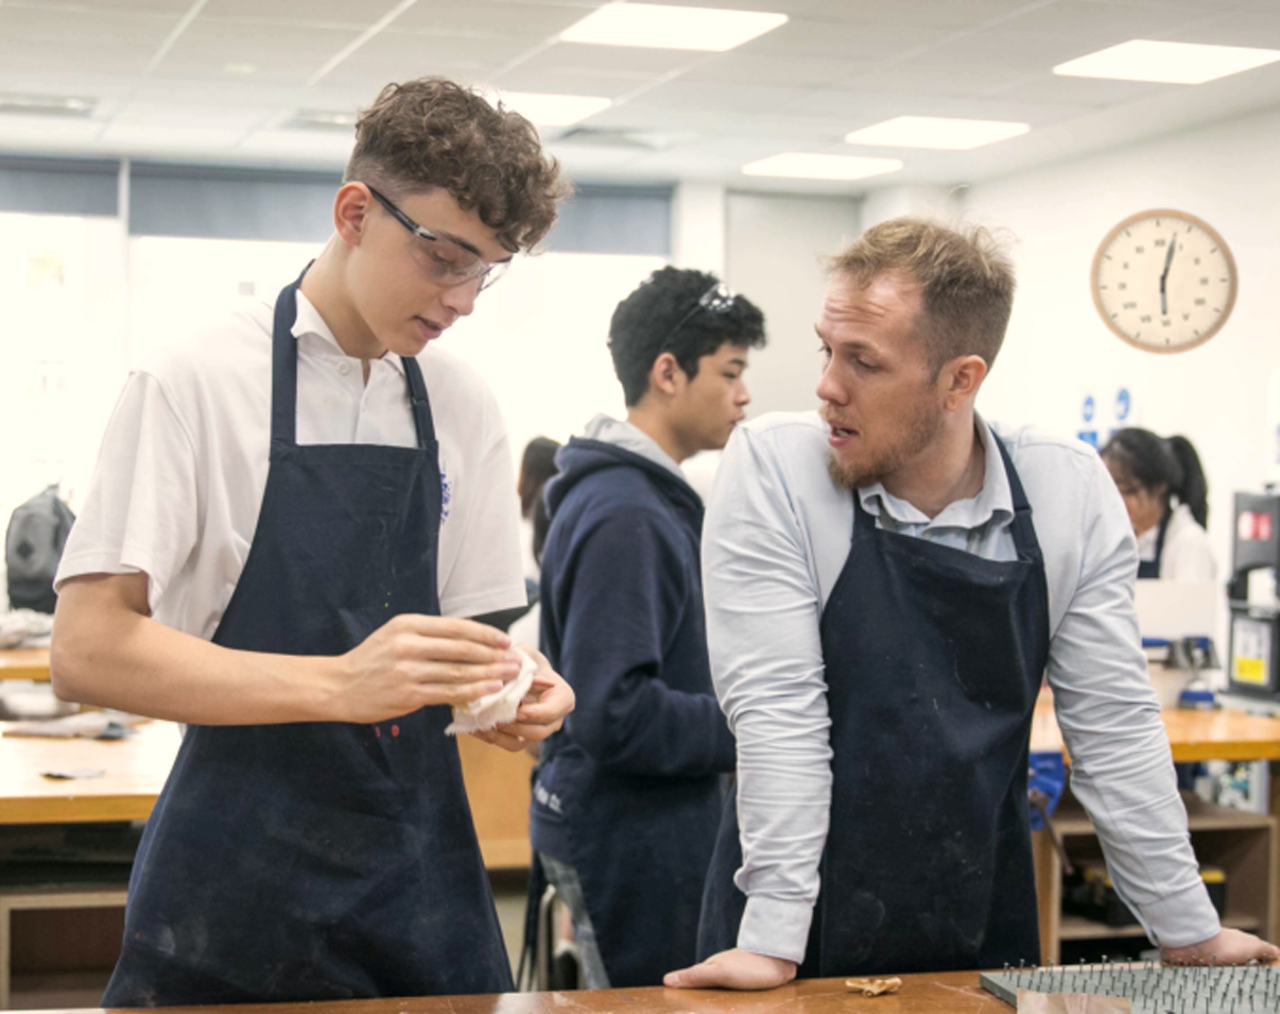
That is 6:03
